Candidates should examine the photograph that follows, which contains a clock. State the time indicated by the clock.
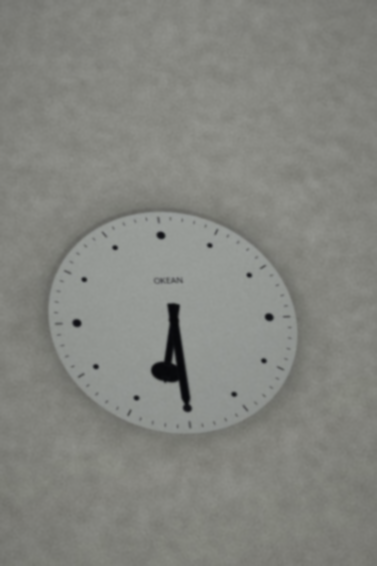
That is 6:30
